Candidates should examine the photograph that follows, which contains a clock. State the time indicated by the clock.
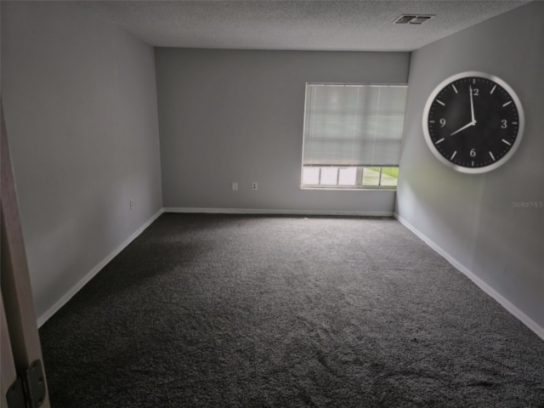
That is 7:59
